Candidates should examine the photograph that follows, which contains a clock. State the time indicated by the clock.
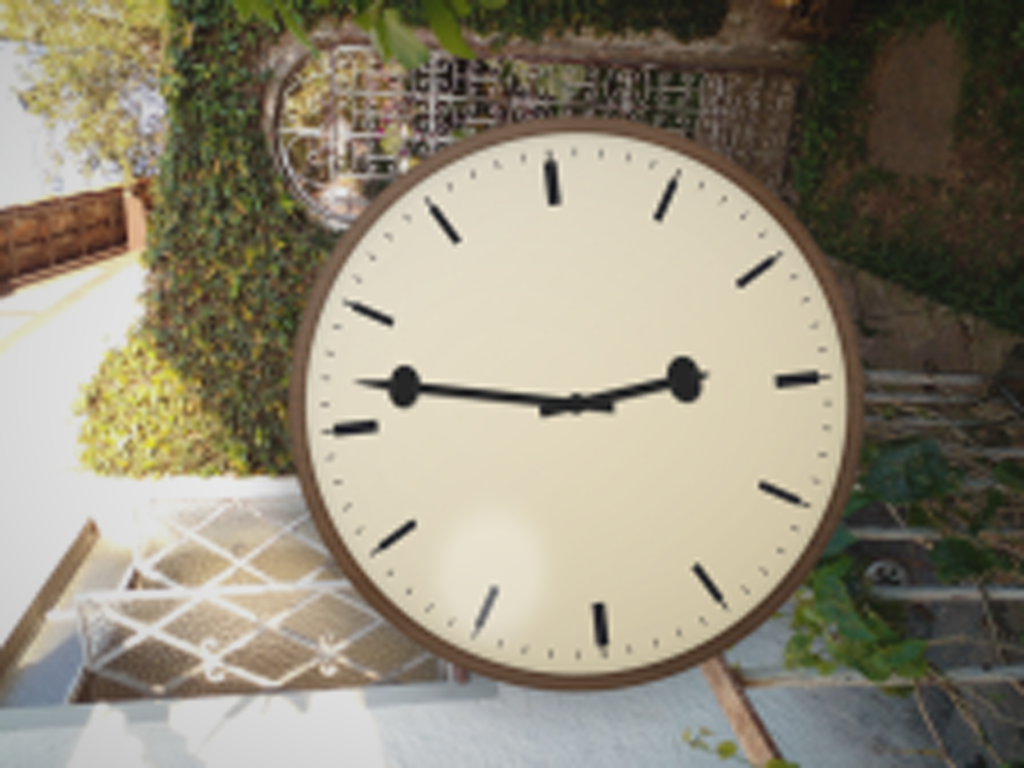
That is 2:47
